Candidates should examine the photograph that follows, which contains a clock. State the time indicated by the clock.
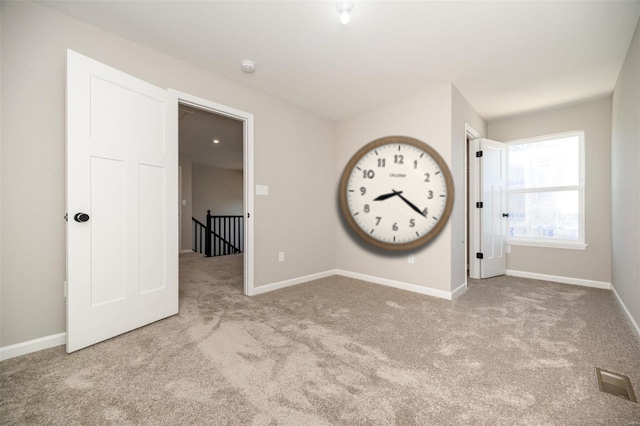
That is 8:21
